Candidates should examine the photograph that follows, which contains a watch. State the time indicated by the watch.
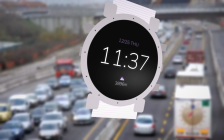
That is 11:37
